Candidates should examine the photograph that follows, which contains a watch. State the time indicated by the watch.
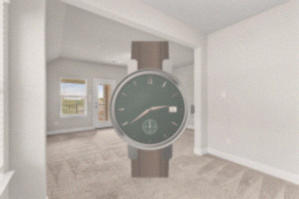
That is 2:39
